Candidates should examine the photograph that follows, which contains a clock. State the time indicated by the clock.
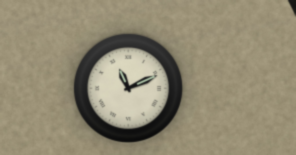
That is 11:11
